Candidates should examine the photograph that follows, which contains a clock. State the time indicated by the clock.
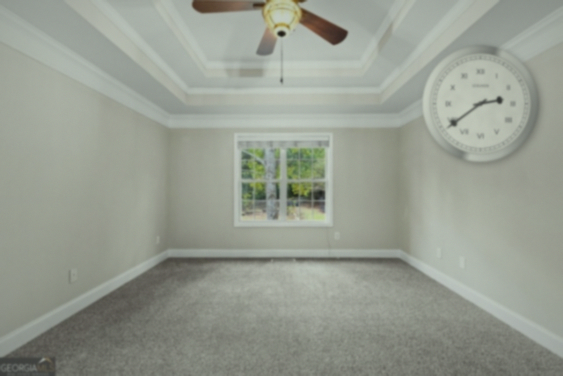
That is 2:39
